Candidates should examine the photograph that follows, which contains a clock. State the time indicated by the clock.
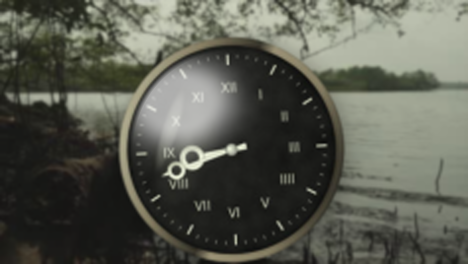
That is 8:42
